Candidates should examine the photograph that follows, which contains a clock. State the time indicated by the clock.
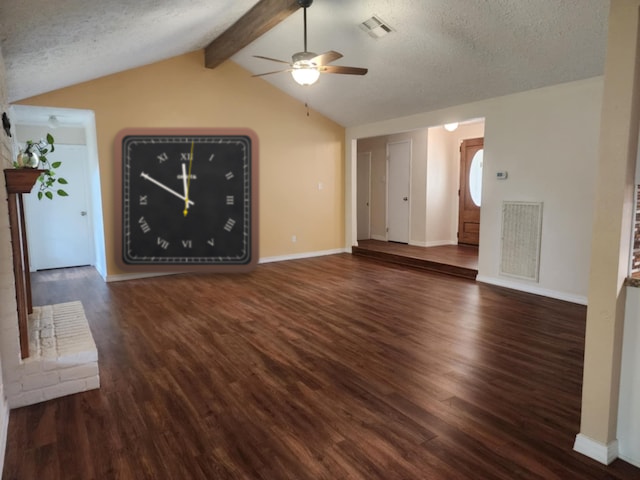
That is 11:50:01
